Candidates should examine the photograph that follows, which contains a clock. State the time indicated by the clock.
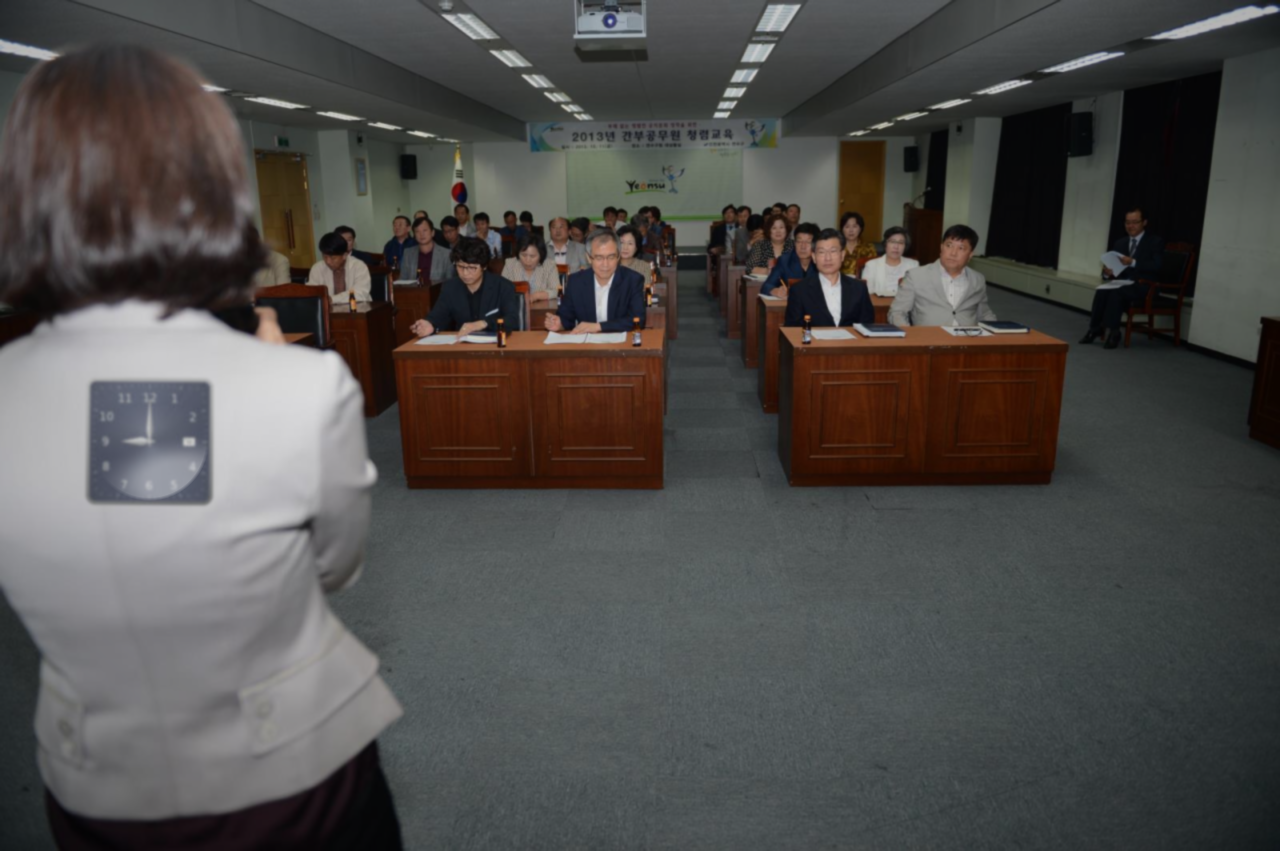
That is 9:00
